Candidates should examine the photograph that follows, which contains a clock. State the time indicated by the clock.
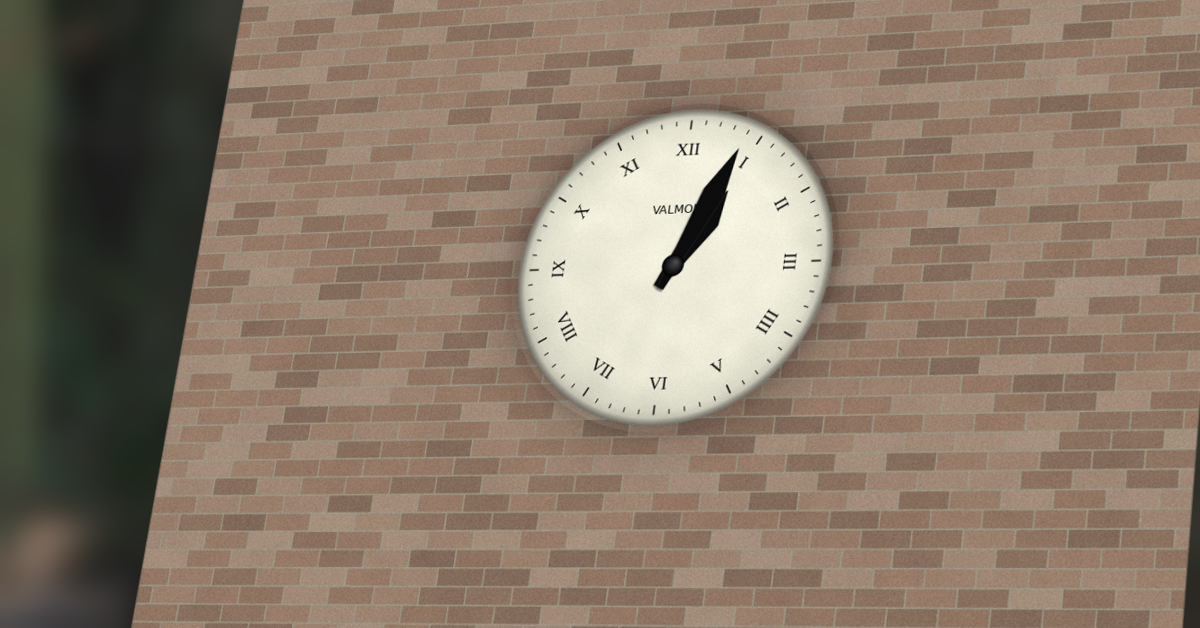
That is 1:04
